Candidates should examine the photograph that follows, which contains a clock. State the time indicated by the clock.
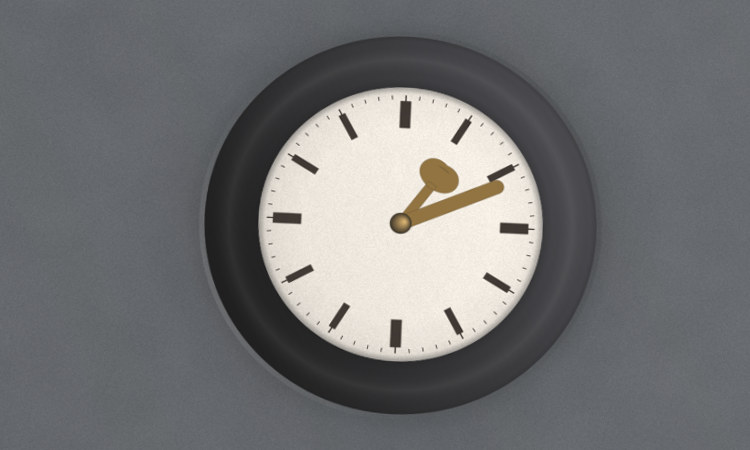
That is 1:11
